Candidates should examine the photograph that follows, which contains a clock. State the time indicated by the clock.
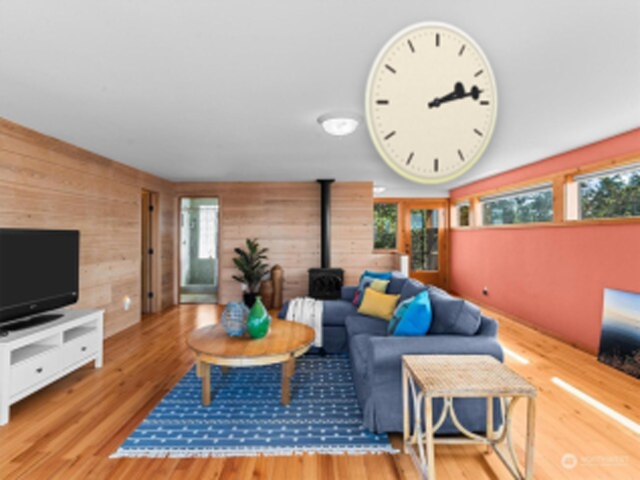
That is 2:13
